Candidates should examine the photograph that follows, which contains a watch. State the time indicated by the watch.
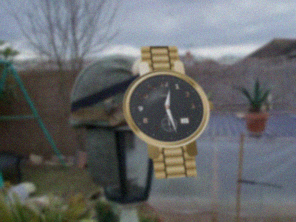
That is 12:28
